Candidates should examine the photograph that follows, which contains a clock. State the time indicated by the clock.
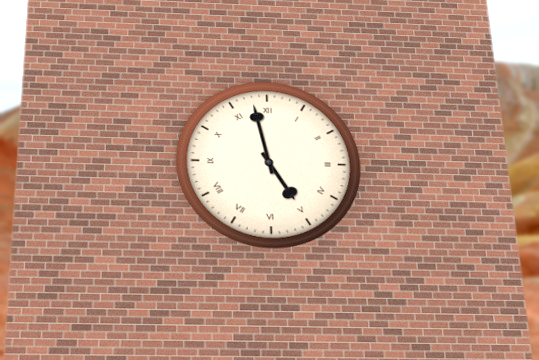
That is 4:58
